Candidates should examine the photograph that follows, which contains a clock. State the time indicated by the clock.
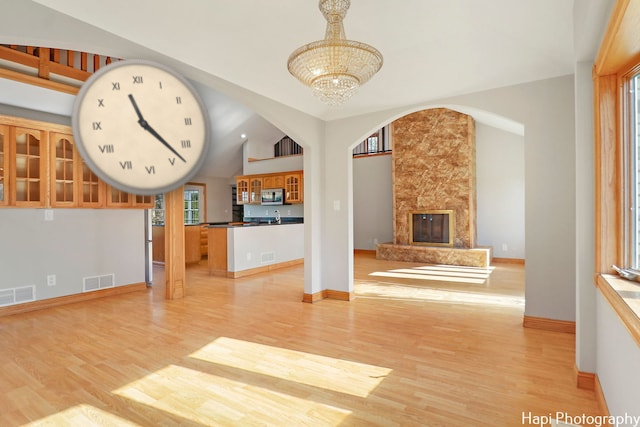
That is 11:23
